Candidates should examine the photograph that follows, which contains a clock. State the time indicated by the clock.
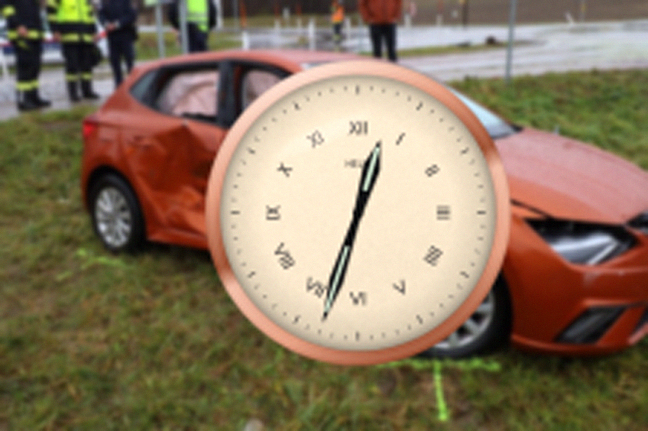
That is 12:33
